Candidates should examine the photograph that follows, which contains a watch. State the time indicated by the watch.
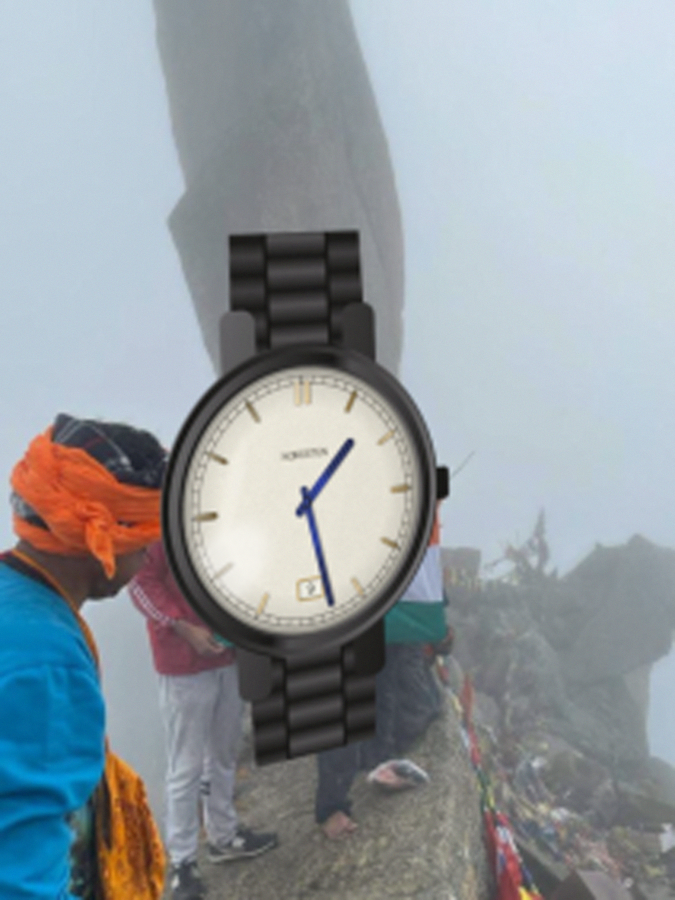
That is 1:28
